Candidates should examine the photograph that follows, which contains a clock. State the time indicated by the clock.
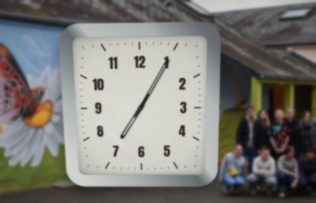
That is 7:05
